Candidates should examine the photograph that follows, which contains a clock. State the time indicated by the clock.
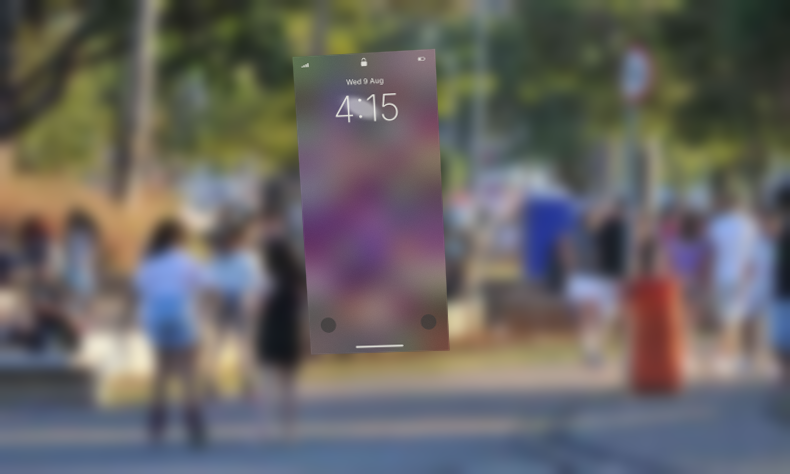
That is 4:15
